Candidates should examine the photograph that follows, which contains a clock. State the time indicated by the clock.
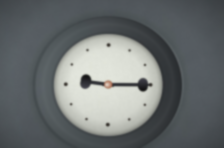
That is 9:15
